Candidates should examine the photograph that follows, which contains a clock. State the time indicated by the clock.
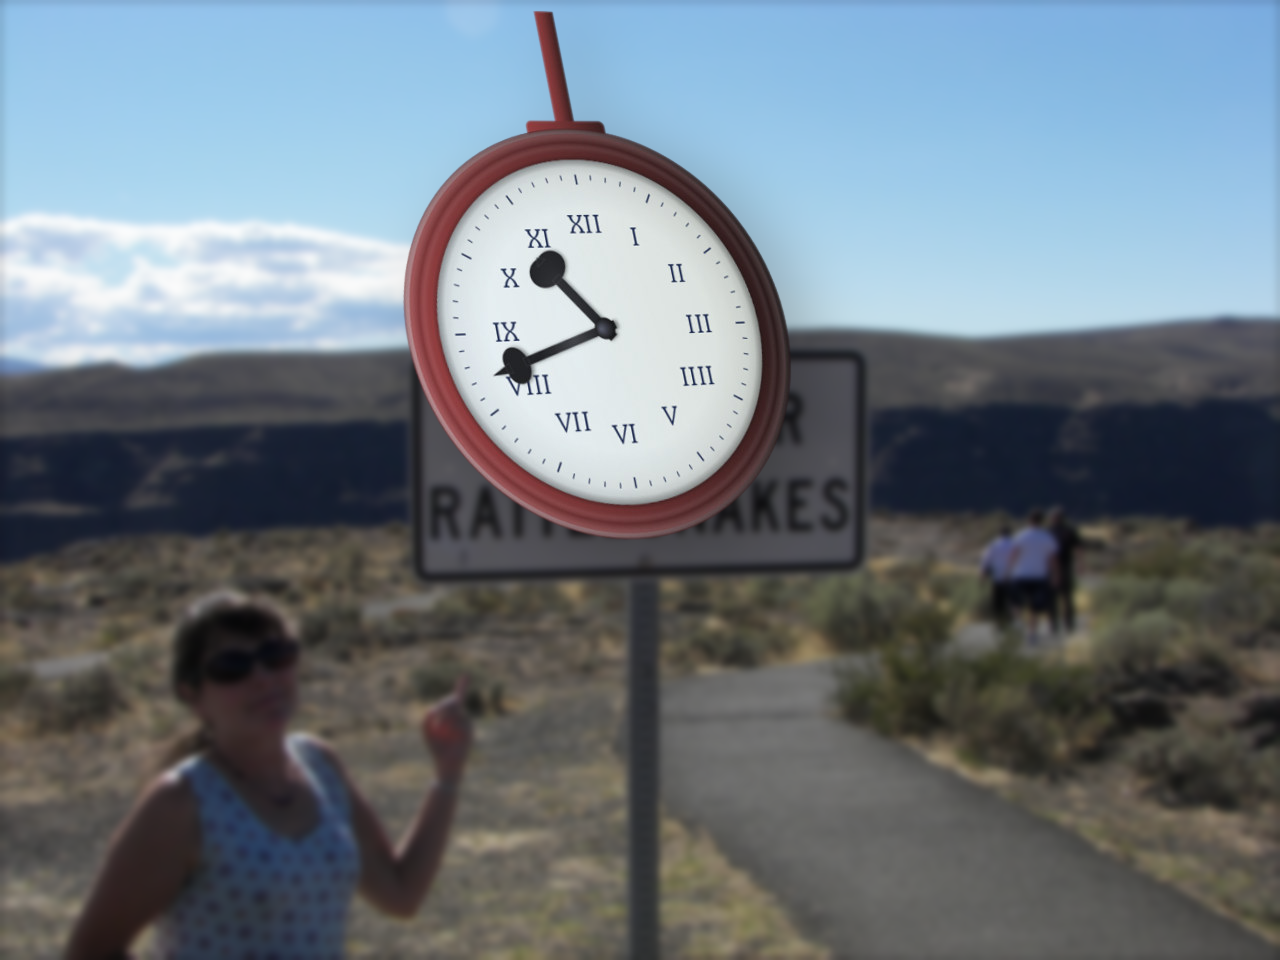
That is 10:42
